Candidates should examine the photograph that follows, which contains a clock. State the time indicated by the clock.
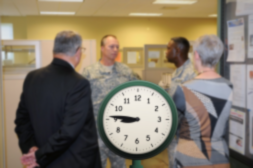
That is 8:46
